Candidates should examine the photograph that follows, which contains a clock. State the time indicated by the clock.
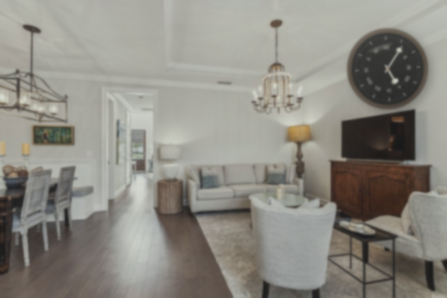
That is 5:06
